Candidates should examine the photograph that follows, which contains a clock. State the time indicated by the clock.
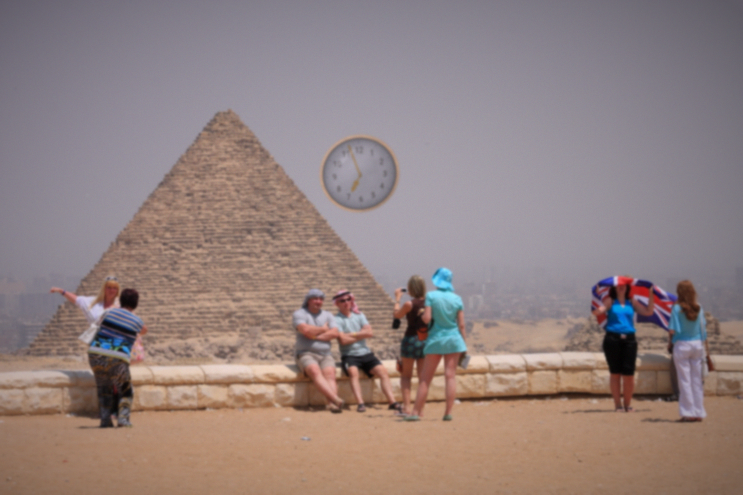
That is 6:57
